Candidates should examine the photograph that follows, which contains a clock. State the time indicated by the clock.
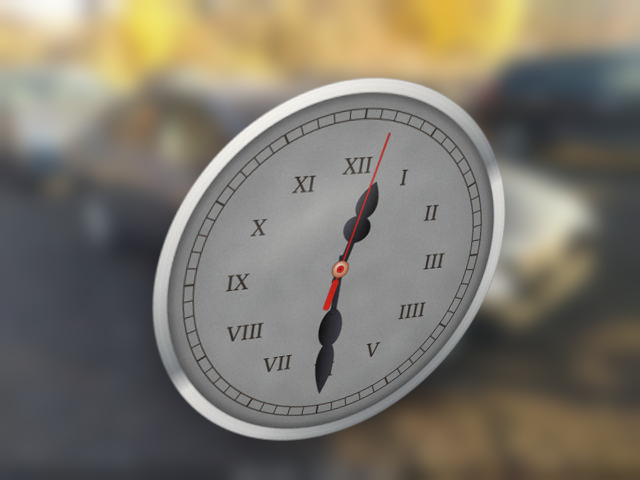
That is 12:30:02
